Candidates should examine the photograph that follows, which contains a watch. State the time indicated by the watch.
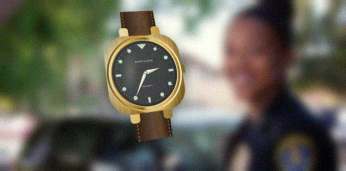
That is 2:35
